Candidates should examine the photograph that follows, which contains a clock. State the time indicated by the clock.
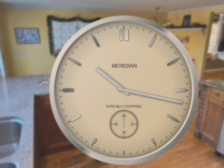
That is 10:17
